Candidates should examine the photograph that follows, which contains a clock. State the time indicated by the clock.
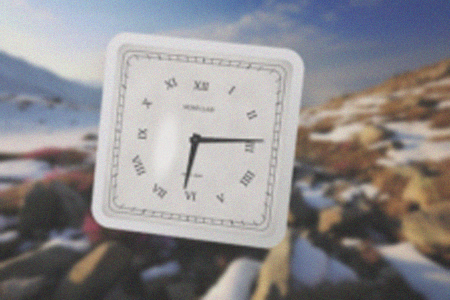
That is 6:14
